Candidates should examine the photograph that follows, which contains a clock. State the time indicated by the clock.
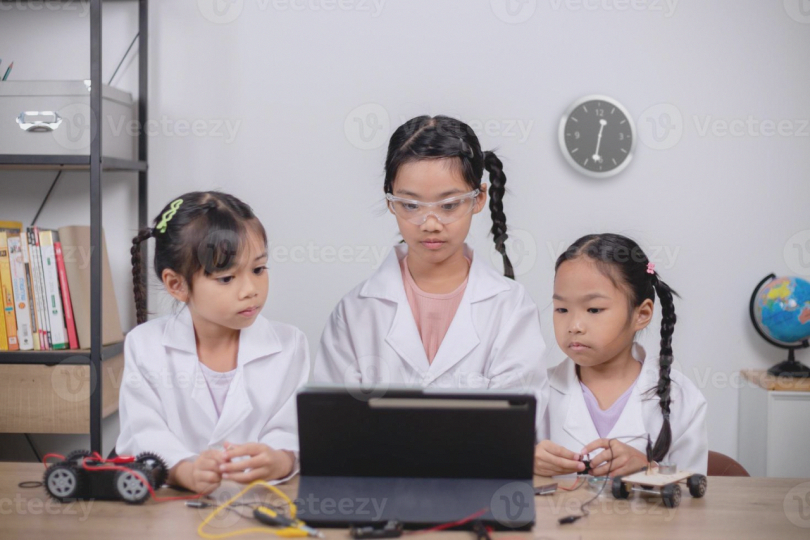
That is 12:32
